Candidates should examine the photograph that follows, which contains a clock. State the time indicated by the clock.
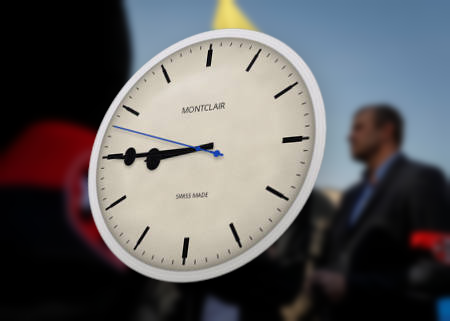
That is 8:44:48
